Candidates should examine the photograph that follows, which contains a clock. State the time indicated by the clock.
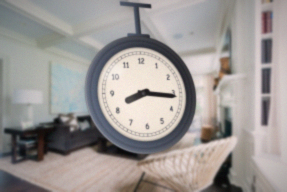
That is 8:16
